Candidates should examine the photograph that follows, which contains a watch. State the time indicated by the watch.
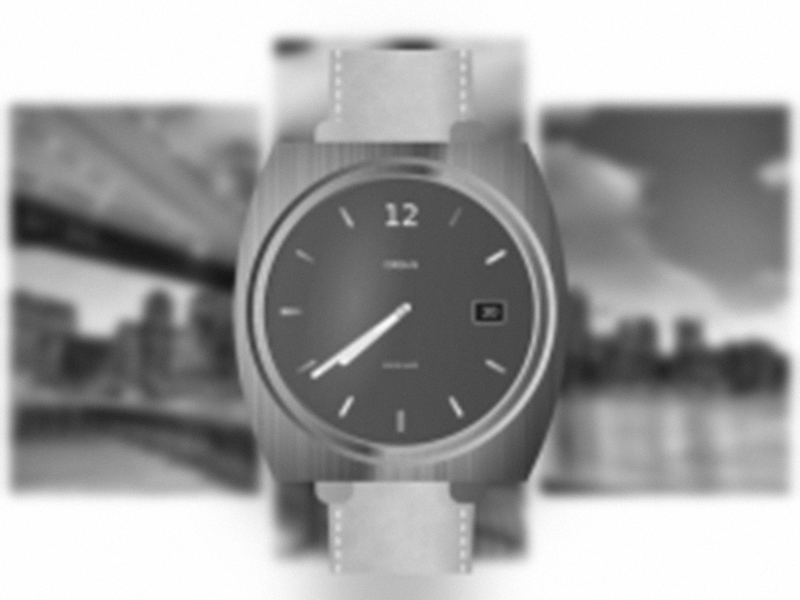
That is 7:39
